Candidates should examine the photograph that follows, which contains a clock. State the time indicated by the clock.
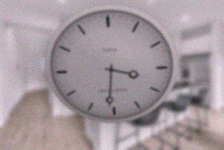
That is 3:31
